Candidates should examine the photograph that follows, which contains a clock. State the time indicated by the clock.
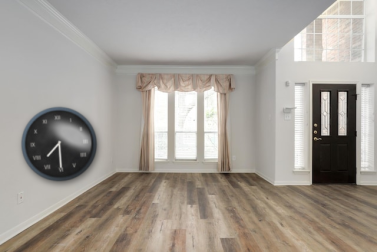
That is 7:30
